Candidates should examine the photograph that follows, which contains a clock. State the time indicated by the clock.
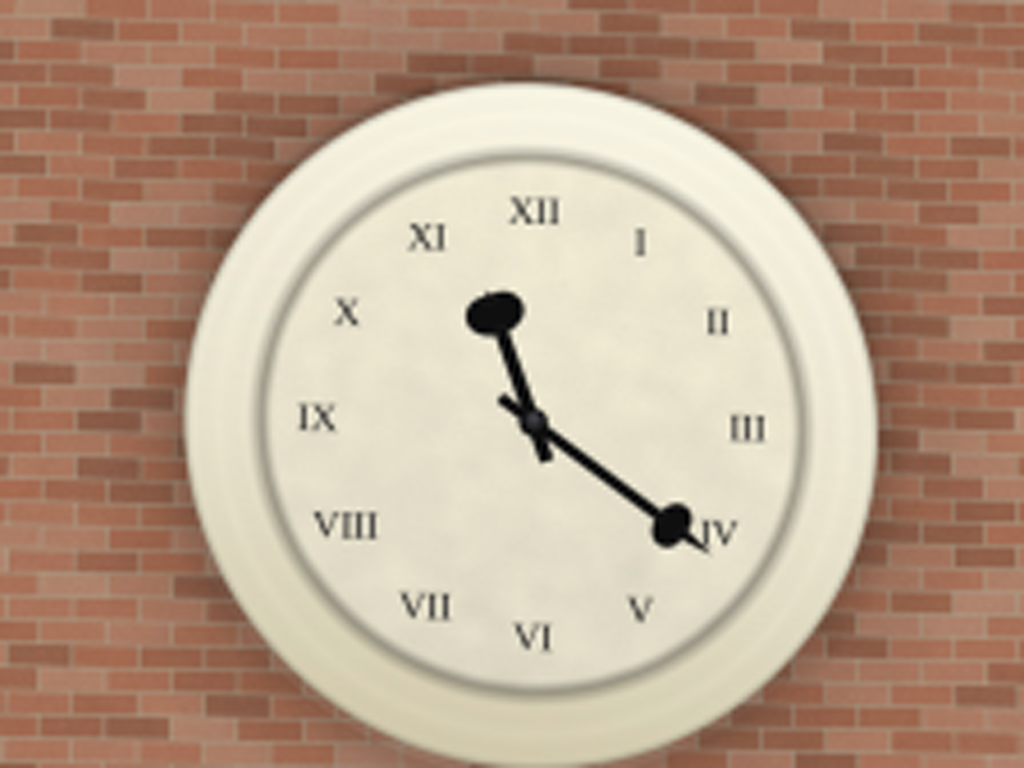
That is 11:21
